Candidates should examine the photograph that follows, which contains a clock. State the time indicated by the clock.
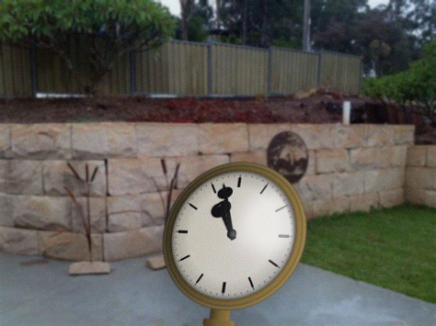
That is 10:57
